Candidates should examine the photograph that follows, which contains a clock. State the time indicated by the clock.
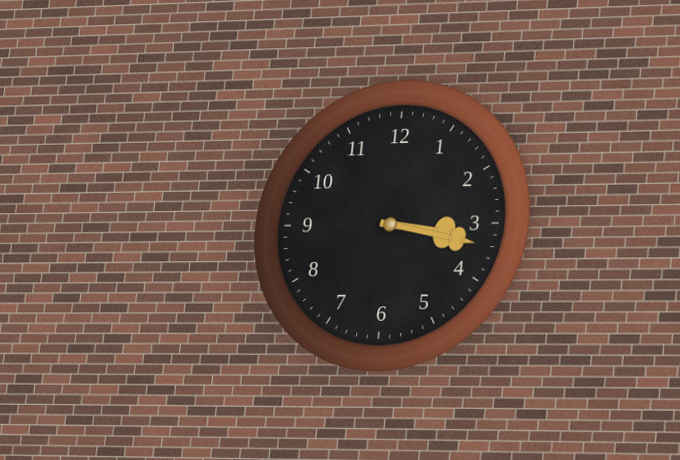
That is 3:17
